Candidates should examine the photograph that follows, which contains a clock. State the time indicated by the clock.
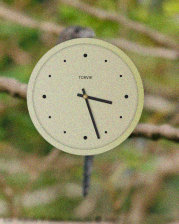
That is 3:27
